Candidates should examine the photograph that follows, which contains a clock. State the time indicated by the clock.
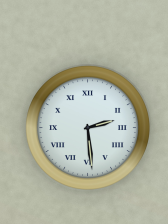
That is 2:29
